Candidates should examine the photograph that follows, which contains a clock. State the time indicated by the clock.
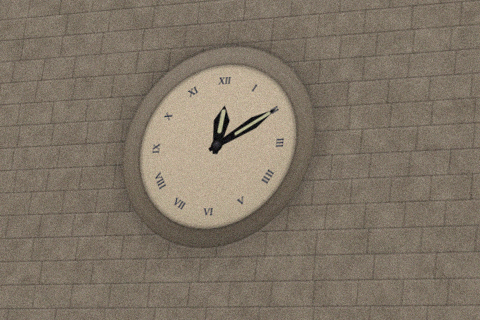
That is 12:10
